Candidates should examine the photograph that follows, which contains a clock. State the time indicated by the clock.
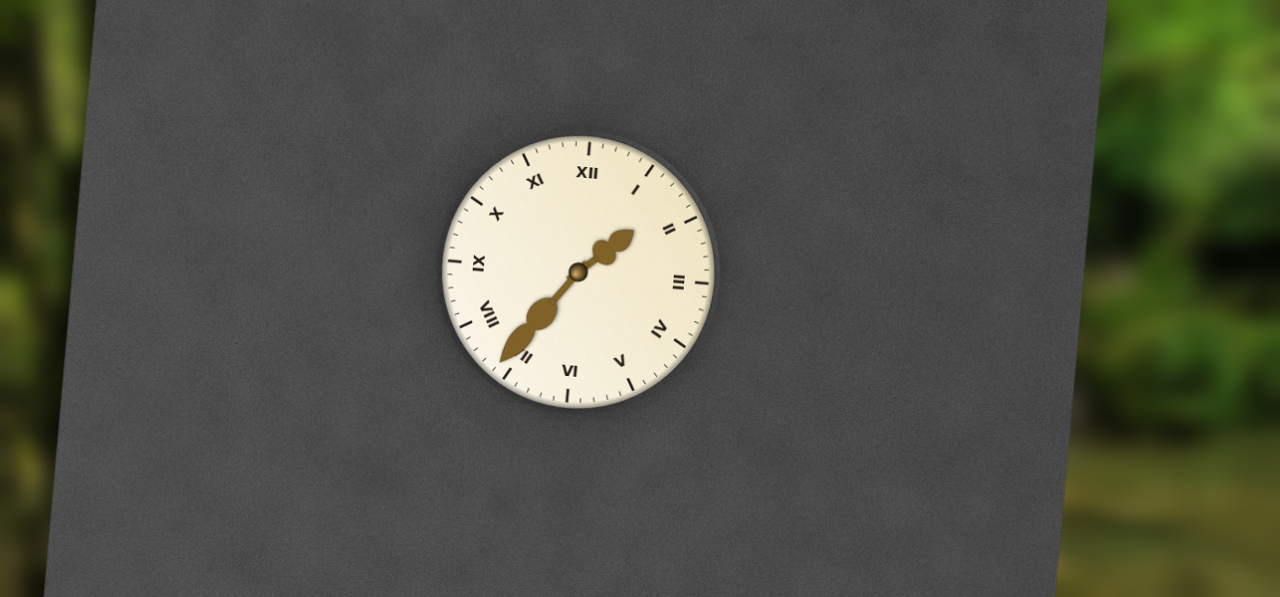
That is 1:36
